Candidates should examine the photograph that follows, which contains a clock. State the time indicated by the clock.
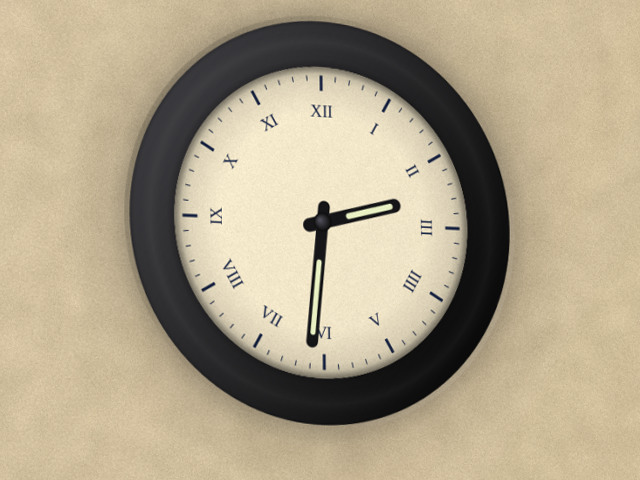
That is 2:31
